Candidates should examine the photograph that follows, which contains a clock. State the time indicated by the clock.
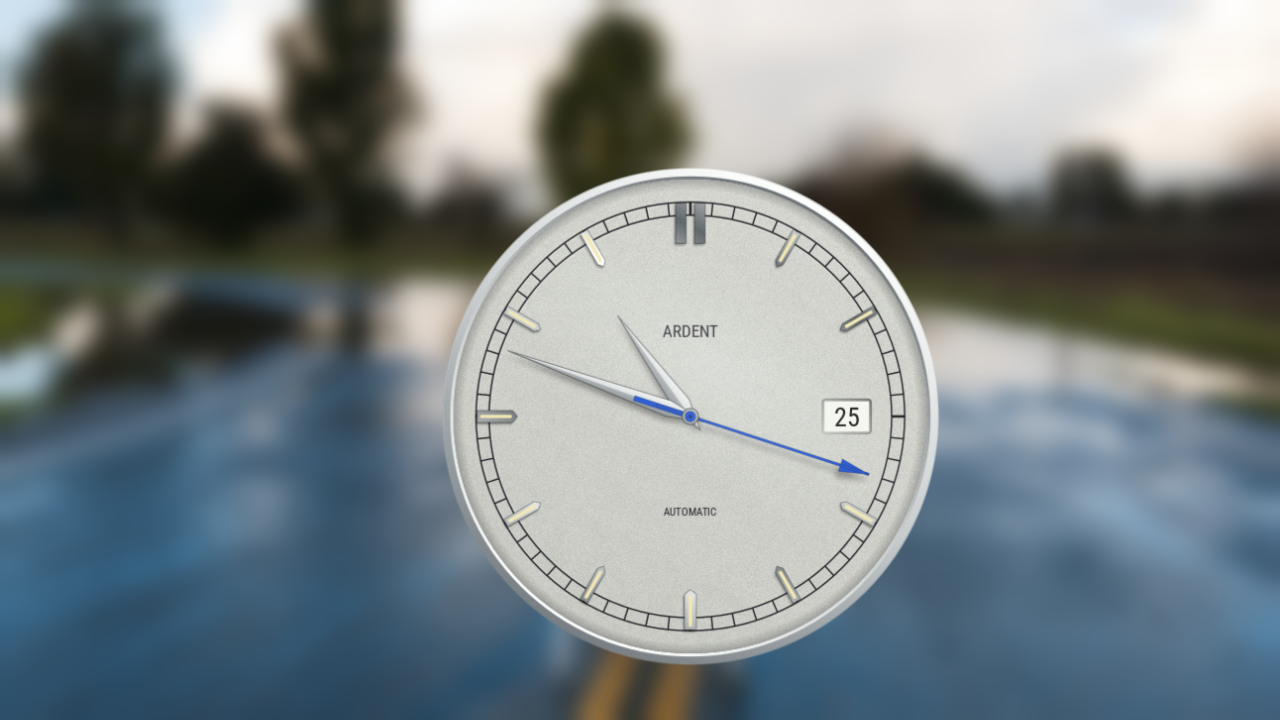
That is 10:48:18
